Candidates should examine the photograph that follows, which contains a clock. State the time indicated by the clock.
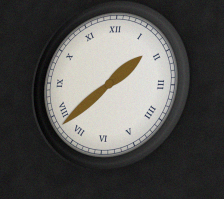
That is 1:38
